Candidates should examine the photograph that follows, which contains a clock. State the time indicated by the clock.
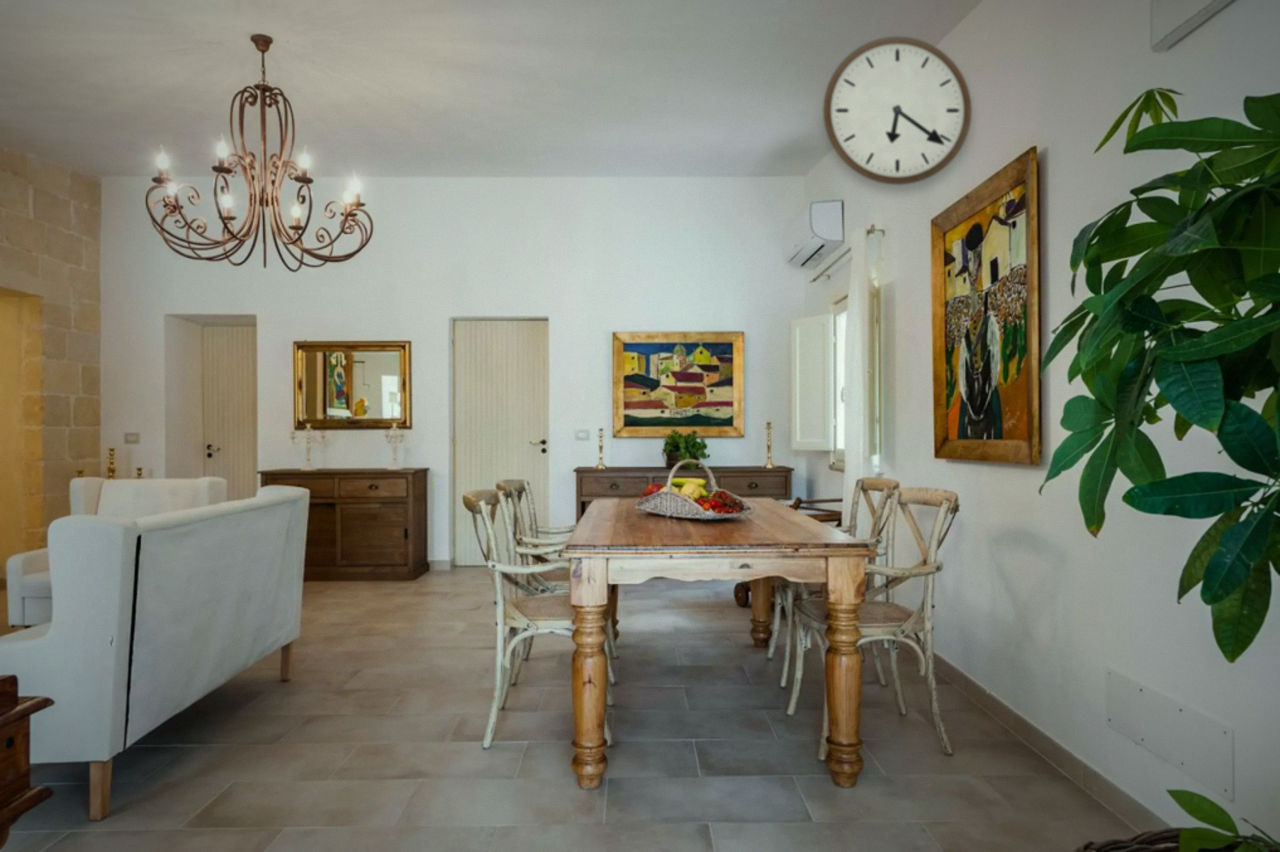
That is 6:21
